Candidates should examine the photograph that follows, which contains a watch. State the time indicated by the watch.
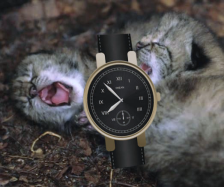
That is 7:53
